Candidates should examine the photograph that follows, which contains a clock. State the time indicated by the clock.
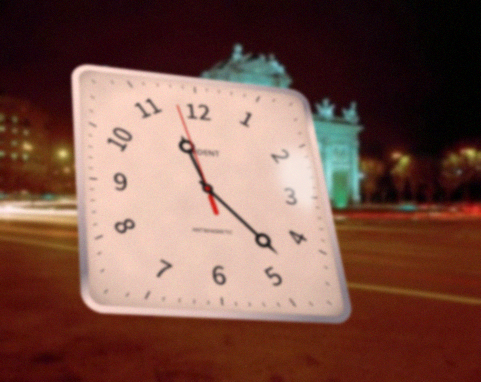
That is 11:22:58
